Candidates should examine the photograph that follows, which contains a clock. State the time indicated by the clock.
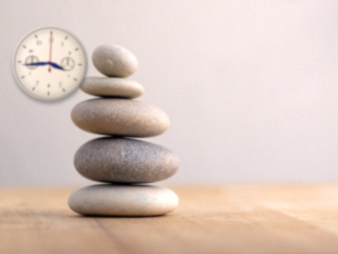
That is 3:44
